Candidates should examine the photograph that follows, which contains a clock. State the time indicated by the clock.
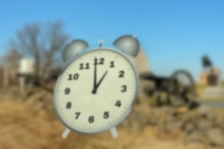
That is 12:59
